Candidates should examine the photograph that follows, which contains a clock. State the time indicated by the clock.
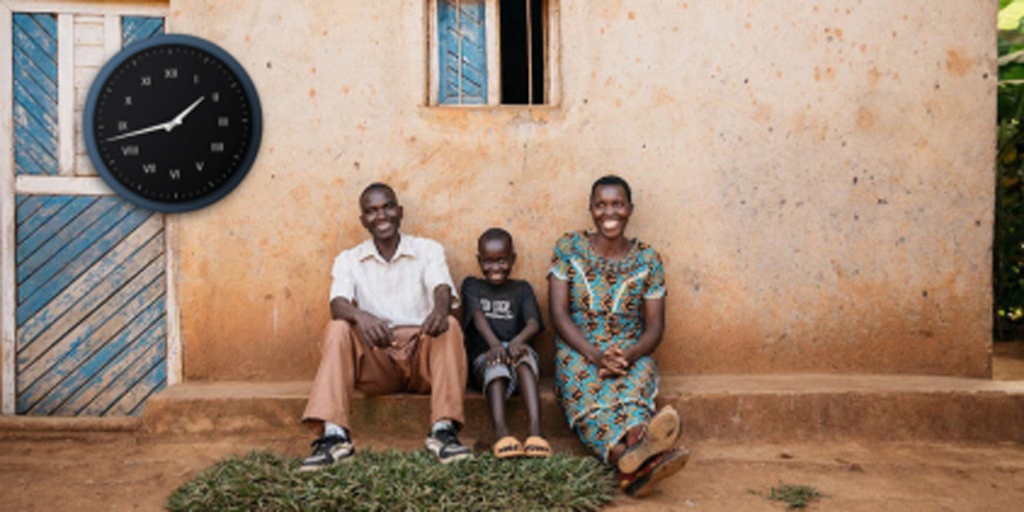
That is 1:43
